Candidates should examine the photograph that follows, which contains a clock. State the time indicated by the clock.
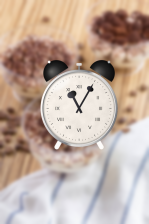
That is 11:05
